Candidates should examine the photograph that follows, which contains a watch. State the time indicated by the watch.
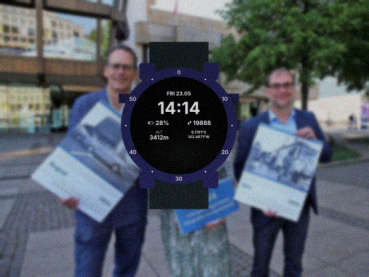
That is 14:14
